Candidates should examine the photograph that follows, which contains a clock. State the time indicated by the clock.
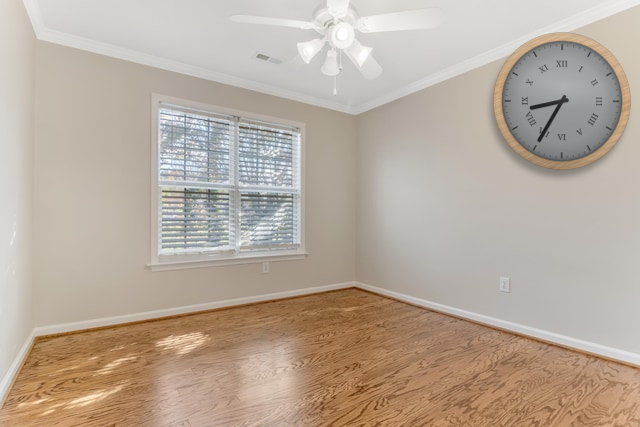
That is 8:35
